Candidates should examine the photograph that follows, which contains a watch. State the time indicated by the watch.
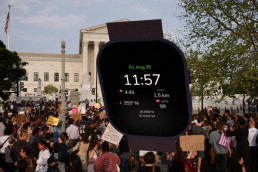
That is 11:57
